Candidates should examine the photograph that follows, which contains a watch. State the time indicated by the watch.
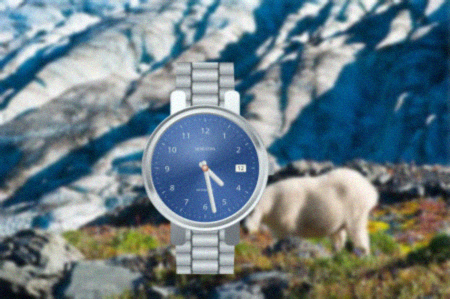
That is 4:28
